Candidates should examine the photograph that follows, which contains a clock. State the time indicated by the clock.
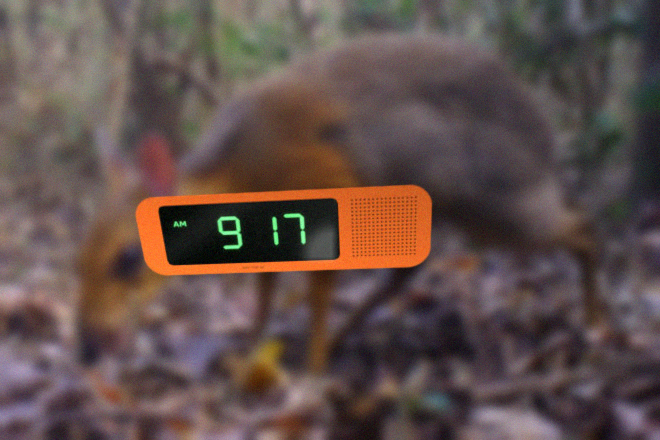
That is 9:17
